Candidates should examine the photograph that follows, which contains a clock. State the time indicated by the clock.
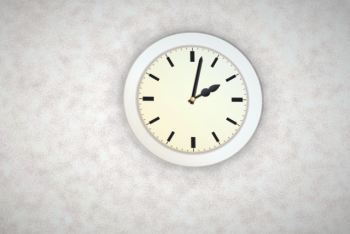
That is 2:02
